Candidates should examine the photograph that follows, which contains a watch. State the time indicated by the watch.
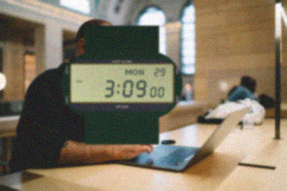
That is 3:09:00
